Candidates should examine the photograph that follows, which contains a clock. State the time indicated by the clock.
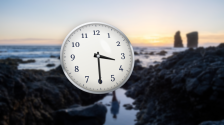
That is 3:30
